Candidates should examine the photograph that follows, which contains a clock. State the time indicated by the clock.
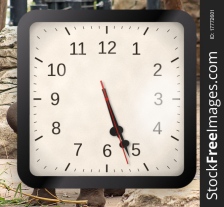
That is 5:26:27
